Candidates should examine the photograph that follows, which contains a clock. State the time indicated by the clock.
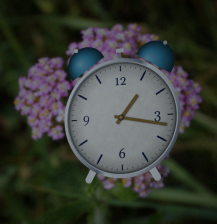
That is 1:17
